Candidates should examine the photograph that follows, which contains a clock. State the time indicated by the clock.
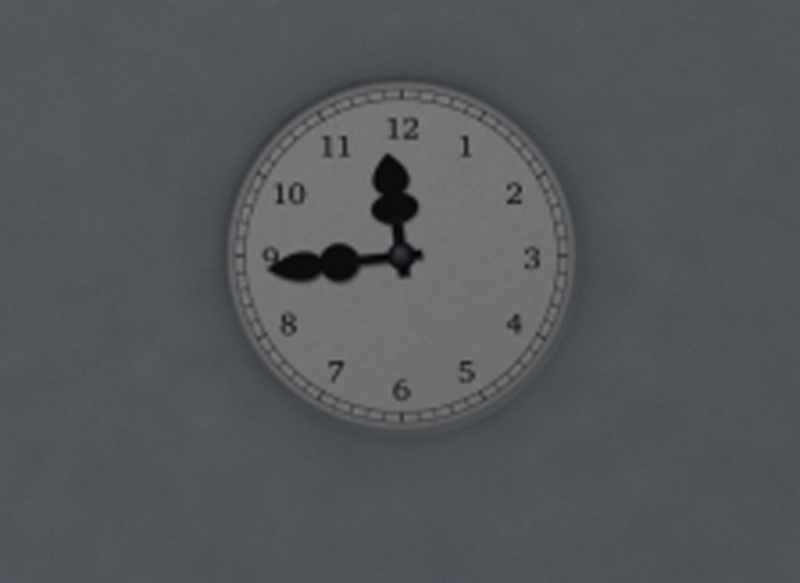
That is 11:44
